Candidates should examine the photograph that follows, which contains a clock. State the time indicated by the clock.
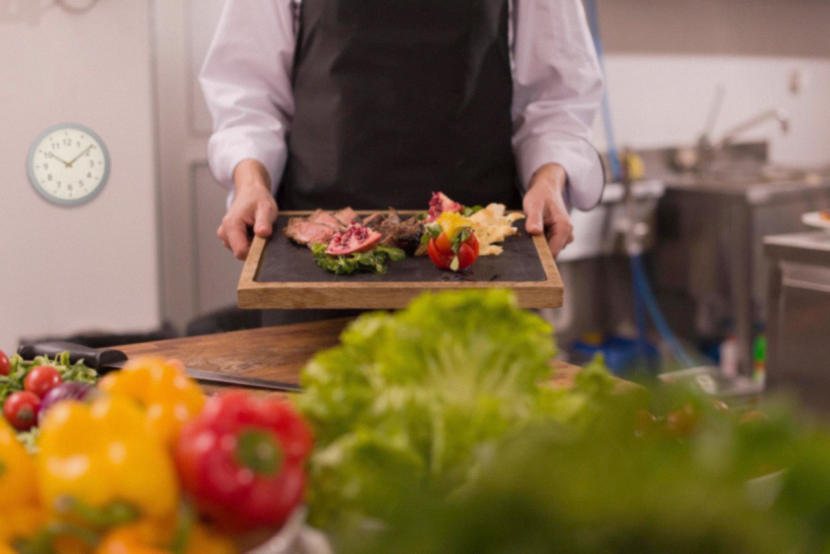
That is 10:09
